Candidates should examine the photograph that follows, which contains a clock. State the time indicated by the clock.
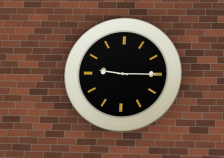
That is 9:15
